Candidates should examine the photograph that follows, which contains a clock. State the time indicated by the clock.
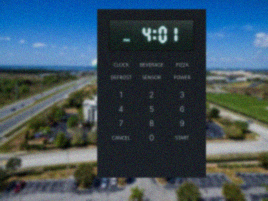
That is 4:01
